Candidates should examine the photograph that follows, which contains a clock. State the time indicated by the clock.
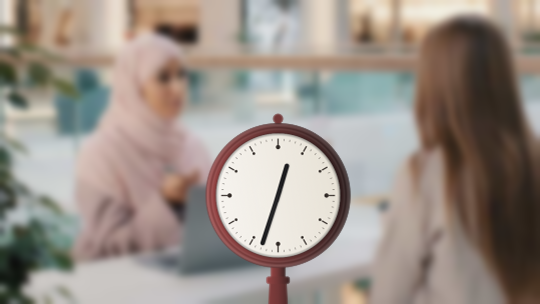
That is 12:33
